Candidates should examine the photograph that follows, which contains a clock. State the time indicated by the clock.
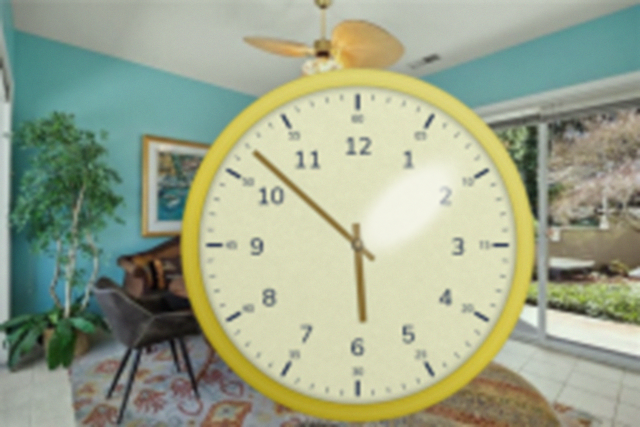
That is 5:52
